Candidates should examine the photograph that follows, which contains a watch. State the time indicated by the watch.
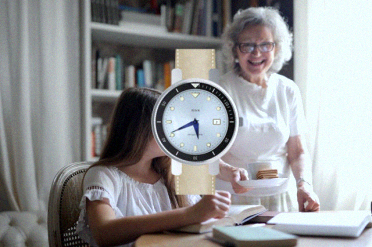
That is 5:41
